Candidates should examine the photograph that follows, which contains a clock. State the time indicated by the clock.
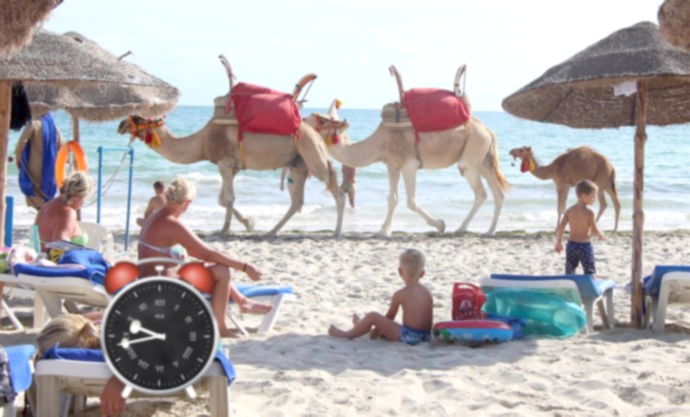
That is 9:43
